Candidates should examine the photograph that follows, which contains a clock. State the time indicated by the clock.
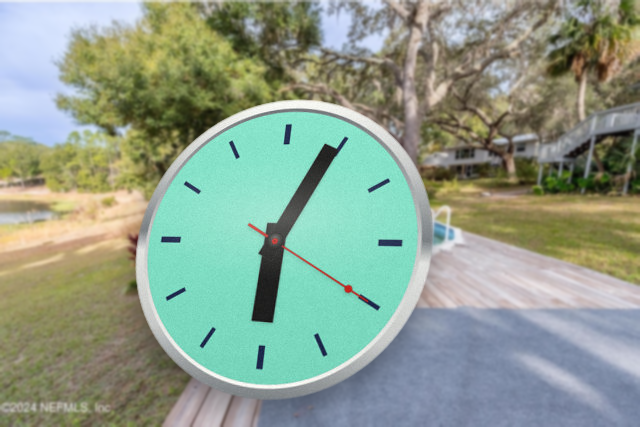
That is 6:04:20
